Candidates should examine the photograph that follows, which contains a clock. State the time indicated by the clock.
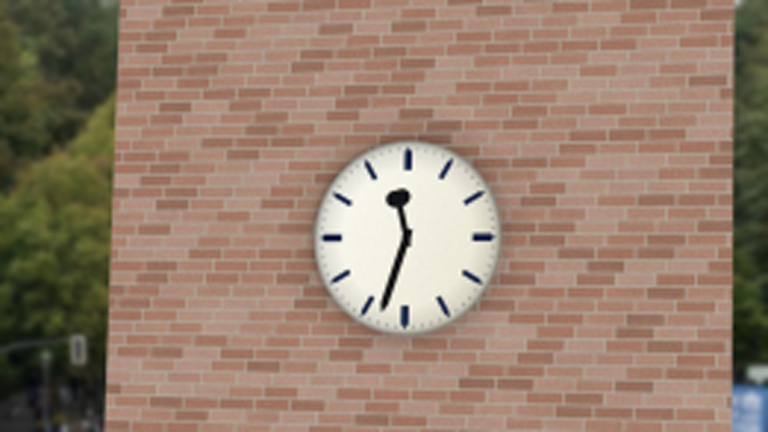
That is 11:33
